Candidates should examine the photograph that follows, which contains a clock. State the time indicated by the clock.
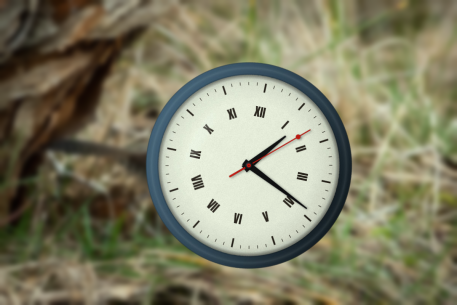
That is 1:19:08
